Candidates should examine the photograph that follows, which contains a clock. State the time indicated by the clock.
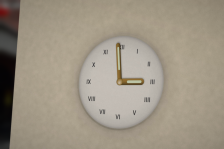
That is 2:59
